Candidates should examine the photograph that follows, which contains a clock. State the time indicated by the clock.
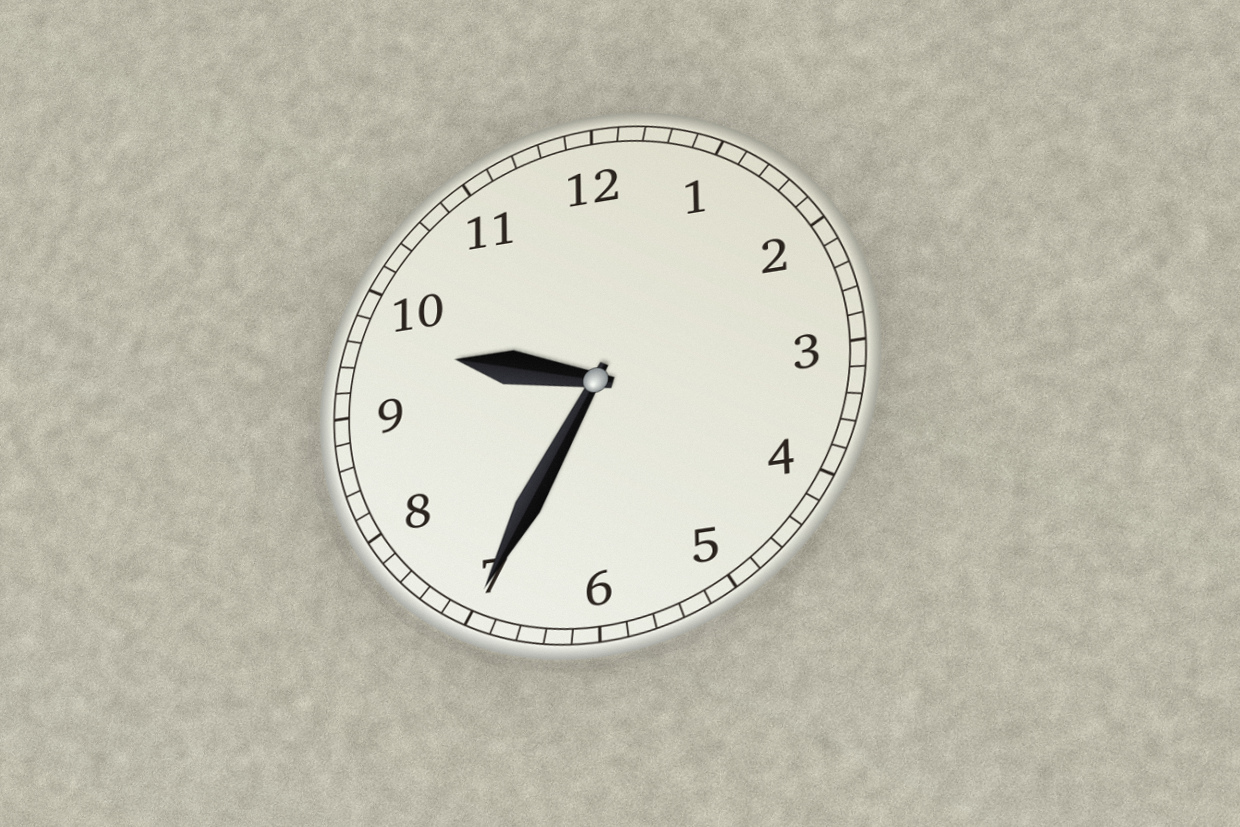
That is 9:35
